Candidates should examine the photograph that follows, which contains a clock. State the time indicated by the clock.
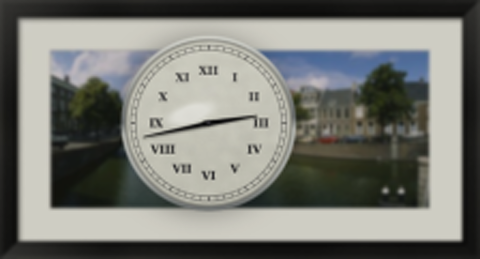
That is 2:43
